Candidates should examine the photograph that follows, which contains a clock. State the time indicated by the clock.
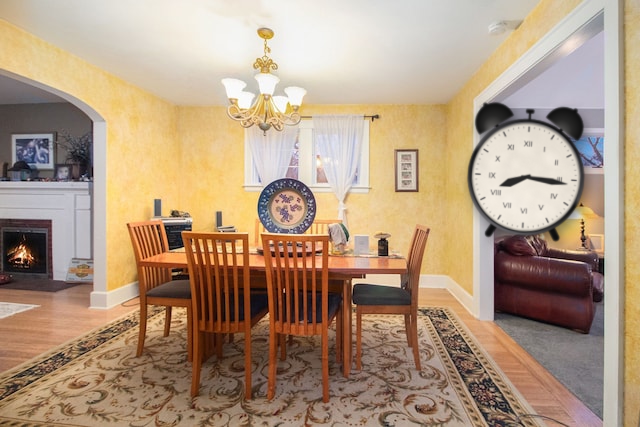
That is 8:16
